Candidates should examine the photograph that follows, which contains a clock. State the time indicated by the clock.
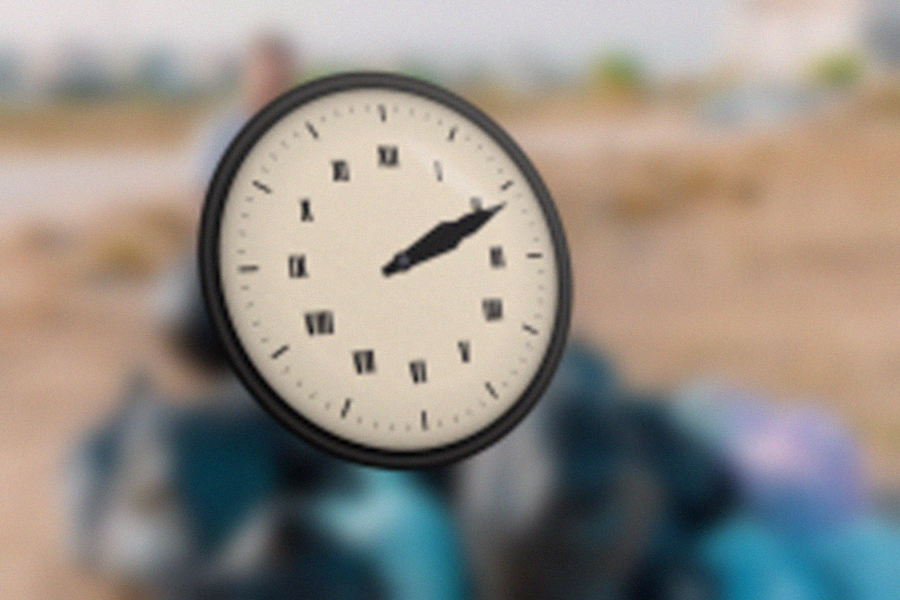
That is 2:11
